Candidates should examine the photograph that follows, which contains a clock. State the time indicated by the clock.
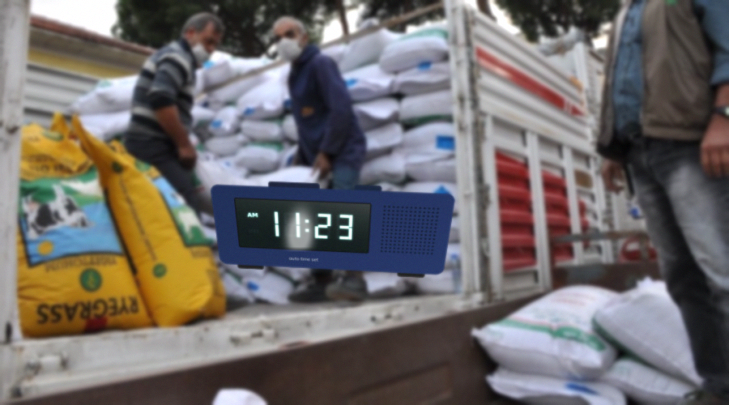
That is 11:23
